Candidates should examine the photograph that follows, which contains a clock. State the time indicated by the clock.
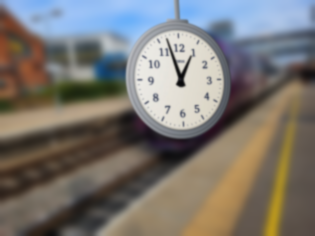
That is 12:57
